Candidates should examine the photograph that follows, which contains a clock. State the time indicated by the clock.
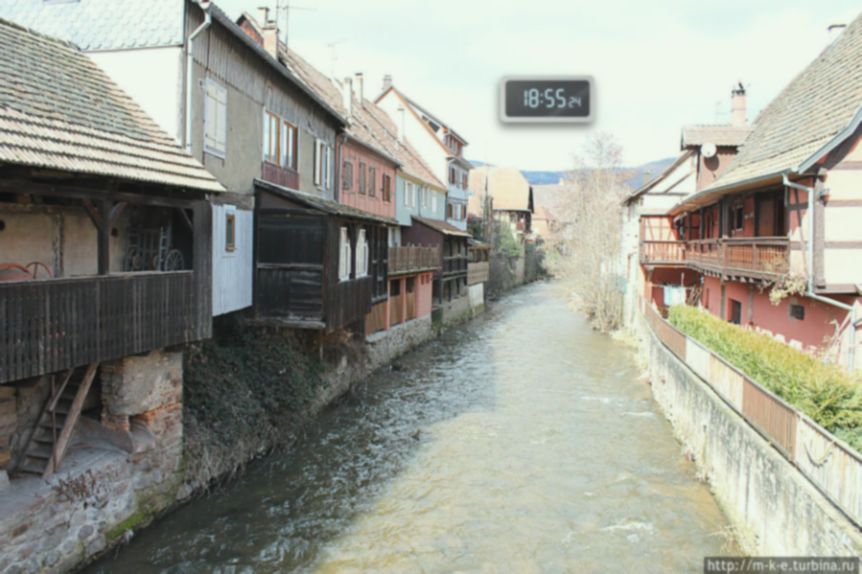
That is 18:55
